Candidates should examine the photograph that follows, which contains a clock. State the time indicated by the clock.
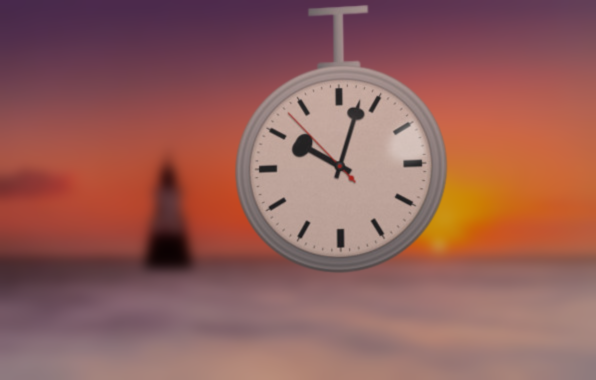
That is 10:02:53
